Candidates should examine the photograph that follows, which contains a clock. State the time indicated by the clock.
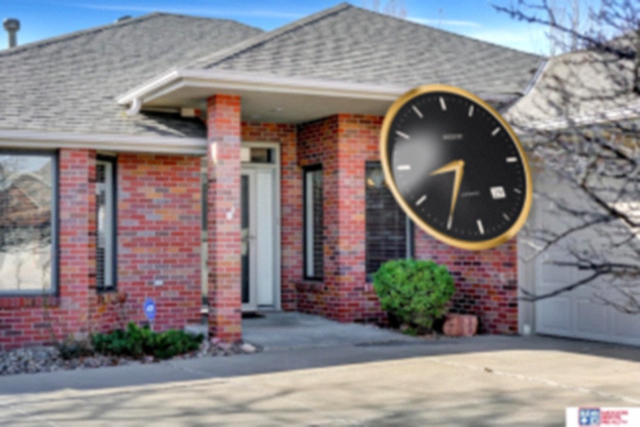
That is 8:35
